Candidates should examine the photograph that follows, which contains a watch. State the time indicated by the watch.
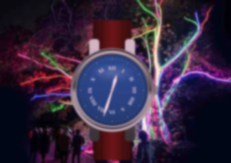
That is 12:33
